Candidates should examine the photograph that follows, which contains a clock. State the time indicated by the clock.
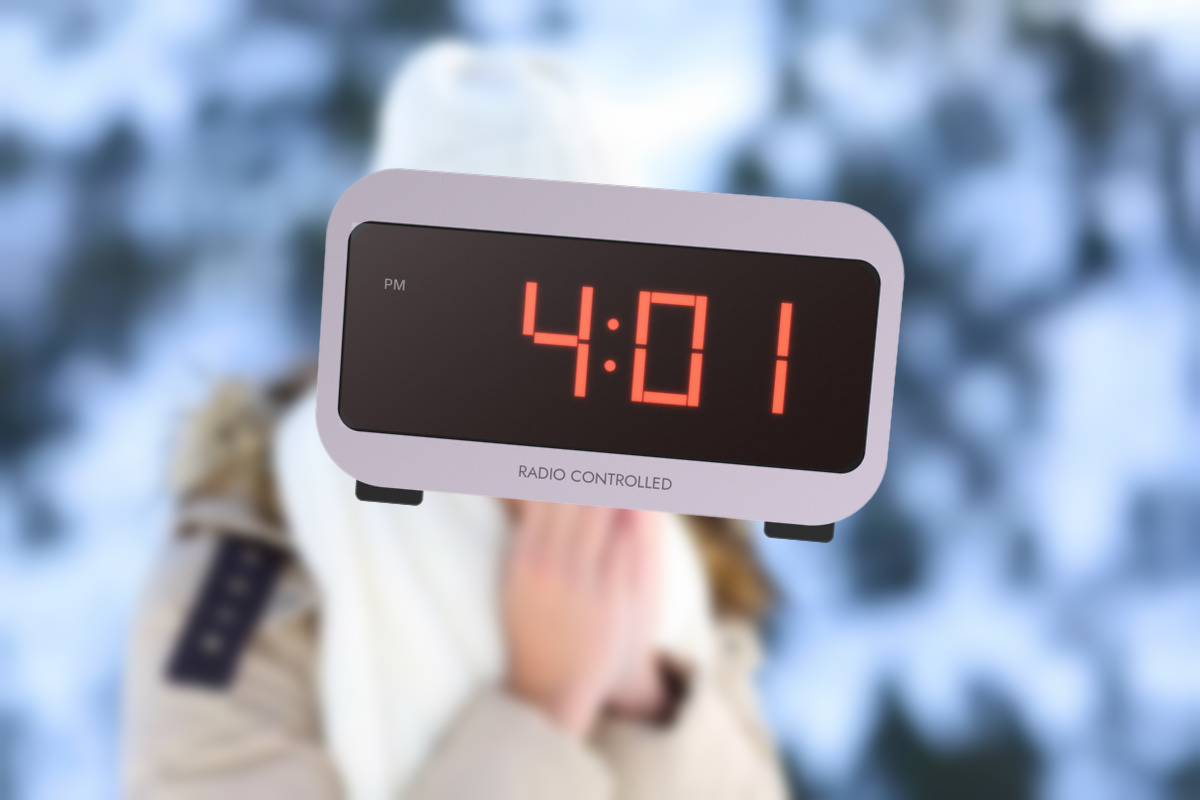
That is 4:01
